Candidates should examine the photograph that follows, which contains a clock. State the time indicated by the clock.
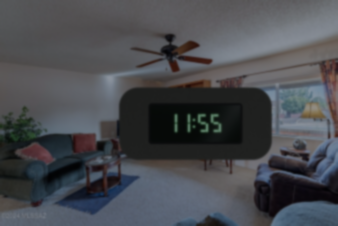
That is 11:55
